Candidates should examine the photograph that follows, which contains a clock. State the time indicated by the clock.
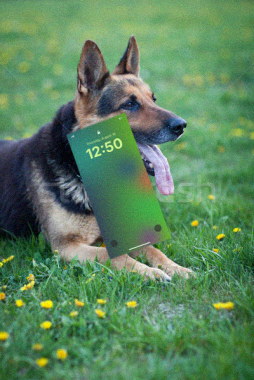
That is 12:50
